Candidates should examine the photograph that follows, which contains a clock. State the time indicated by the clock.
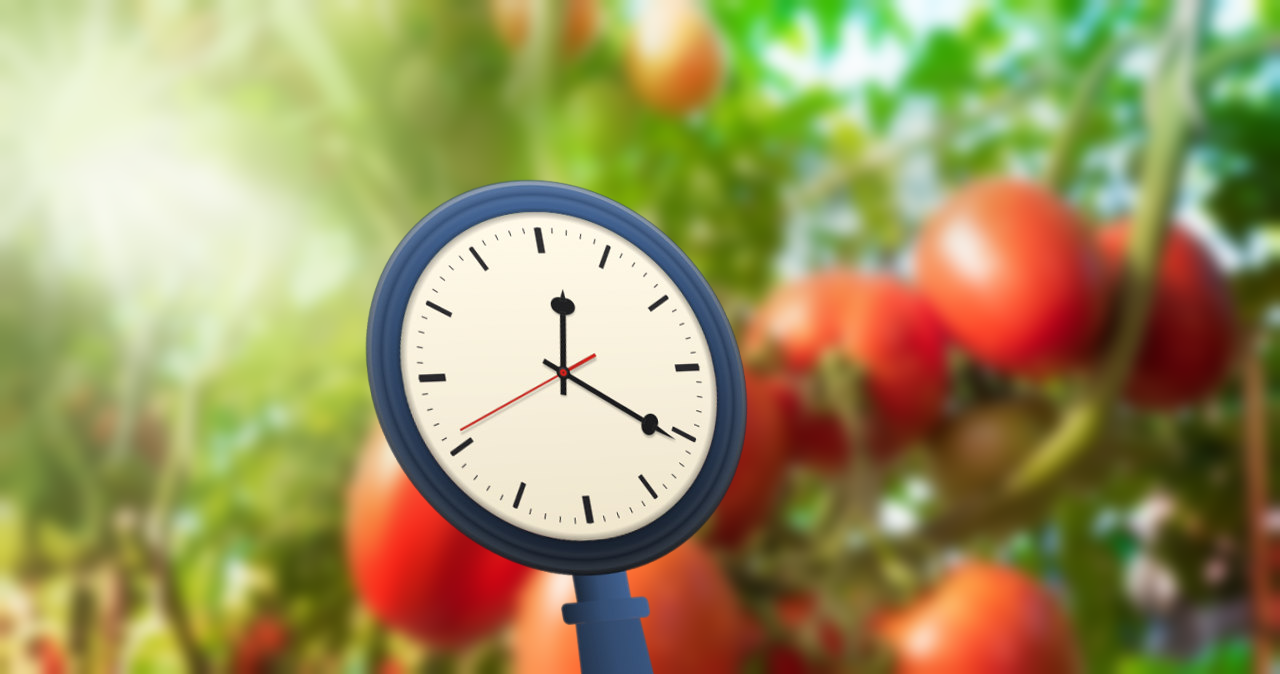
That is 12:20:41
